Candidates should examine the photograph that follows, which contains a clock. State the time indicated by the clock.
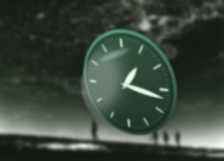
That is 1:17
